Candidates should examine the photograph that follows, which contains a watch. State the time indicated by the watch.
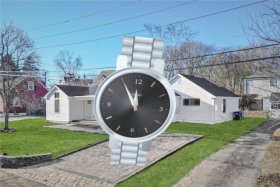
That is 11:55
